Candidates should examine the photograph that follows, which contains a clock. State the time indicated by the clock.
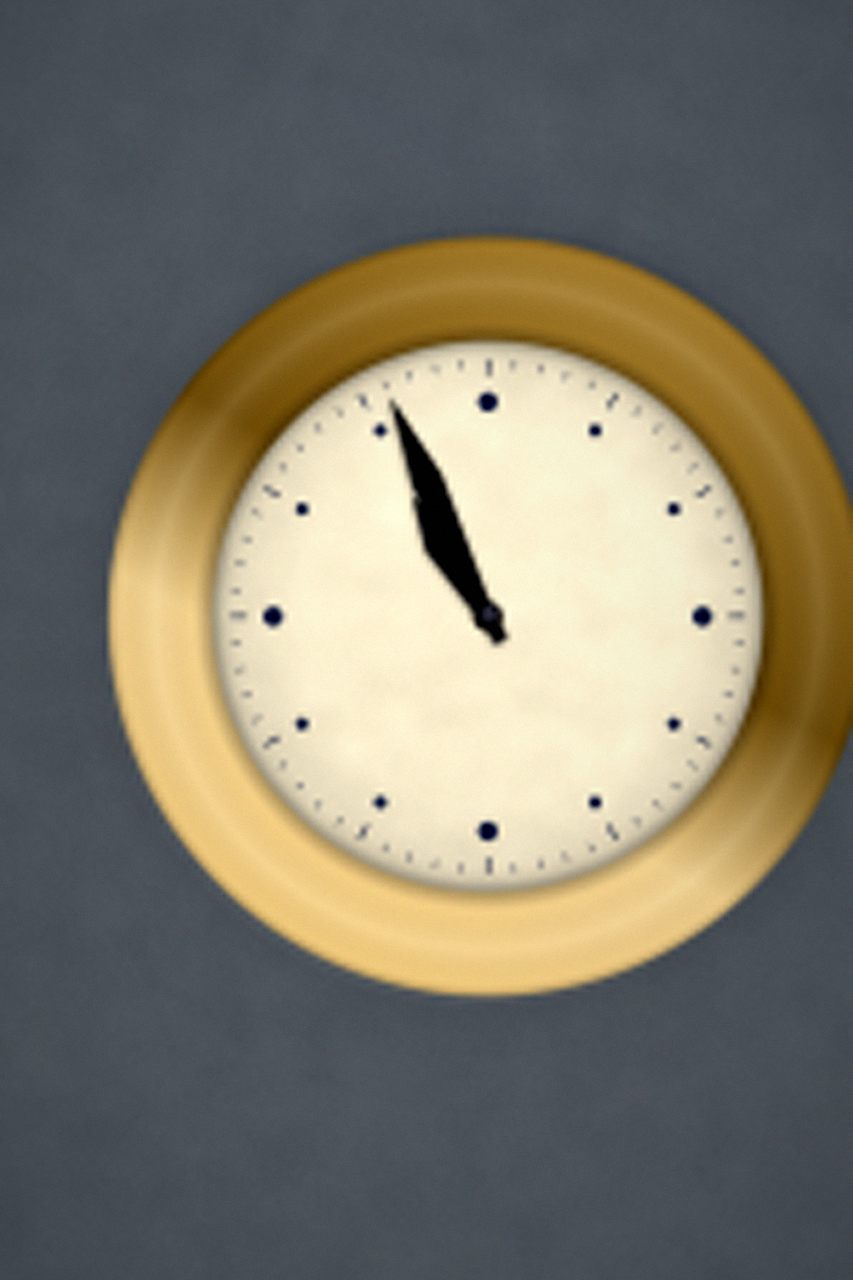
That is 10:56
